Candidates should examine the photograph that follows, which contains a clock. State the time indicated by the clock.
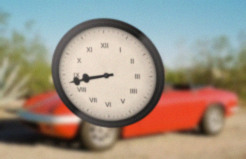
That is 8:43
